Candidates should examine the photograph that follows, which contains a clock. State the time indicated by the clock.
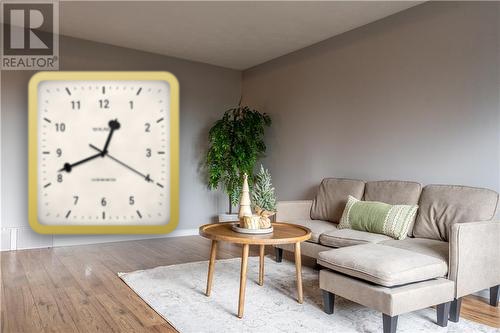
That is 12:41:20
